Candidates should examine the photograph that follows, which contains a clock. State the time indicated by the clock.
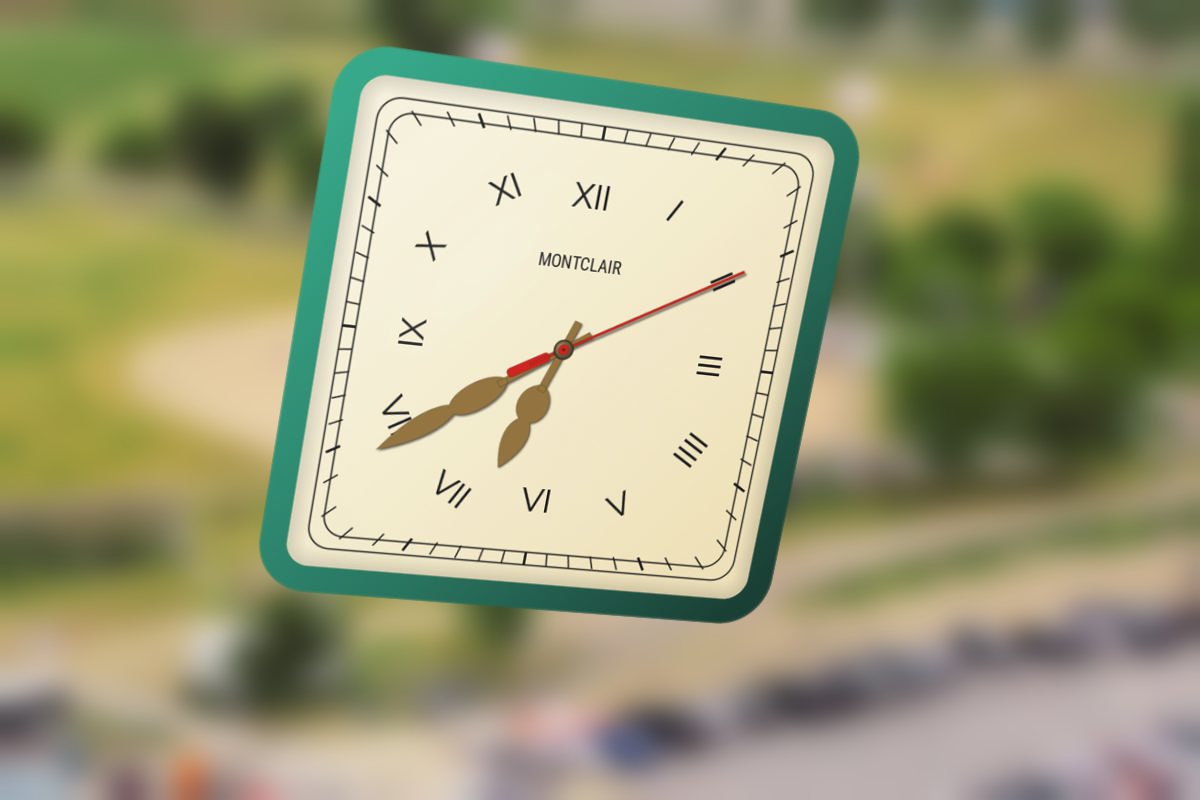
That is 6:39:10
